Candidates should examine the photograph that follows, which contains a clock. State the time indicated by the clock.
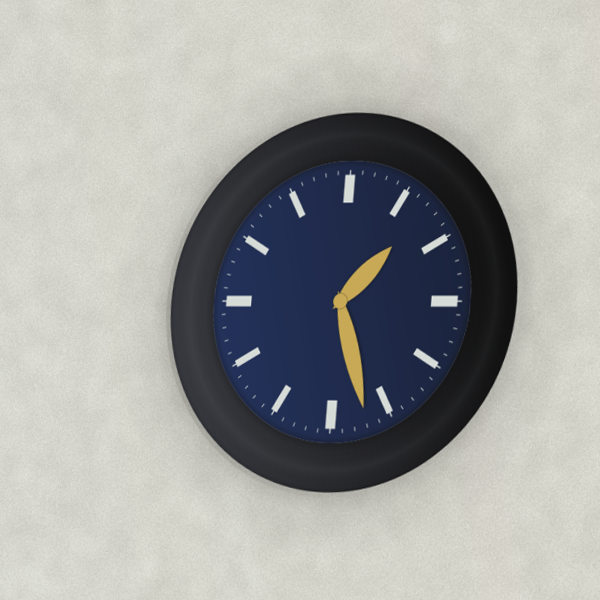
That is 1:27
